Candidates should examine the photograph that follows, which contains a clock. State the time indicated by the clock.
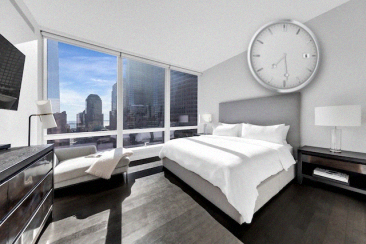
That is 7:29
